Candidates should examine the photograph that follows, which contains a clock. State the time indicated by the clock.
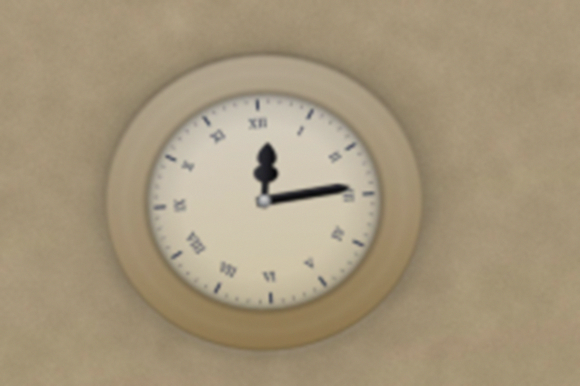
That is 12:14
